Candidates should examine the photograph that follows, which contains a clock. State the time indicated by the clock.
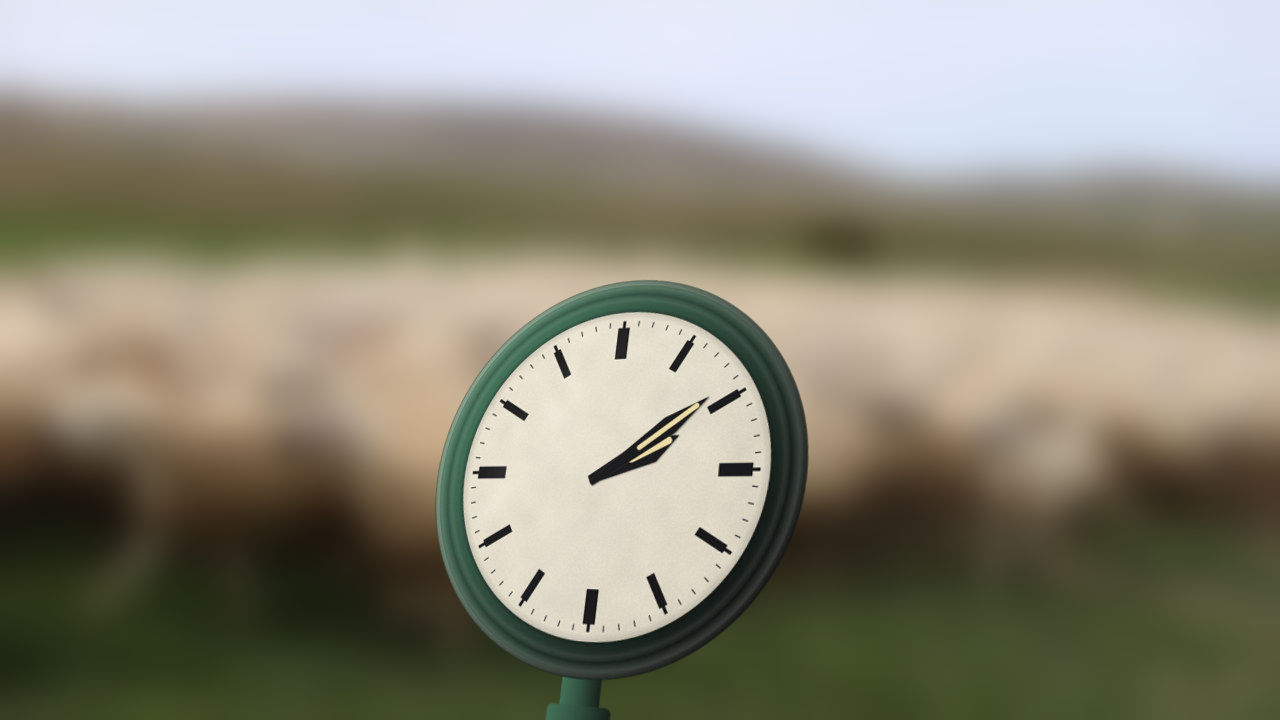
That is 2:09
